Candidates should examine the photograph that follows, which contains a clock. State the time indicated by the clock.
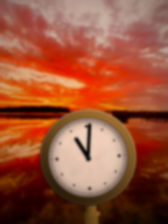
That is 11:01
